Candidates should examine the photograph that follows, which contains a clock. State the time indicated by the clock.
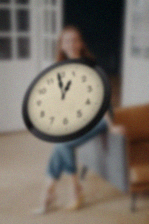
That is 12:59
